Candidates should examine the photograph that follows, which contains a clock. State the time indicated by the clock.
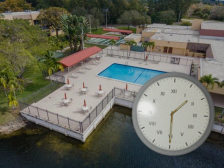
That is 1:30
